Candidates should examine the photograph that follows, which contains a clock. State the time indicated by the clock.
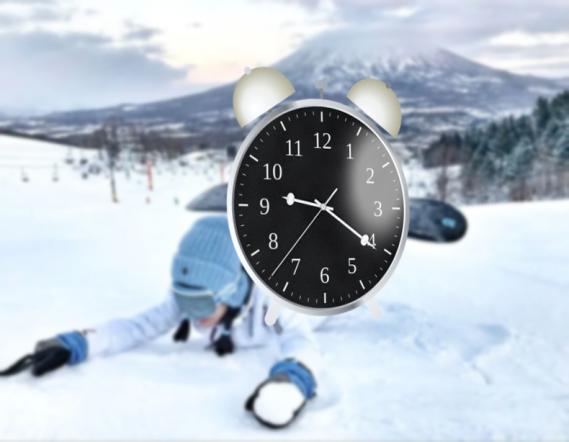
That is 9:20:37
